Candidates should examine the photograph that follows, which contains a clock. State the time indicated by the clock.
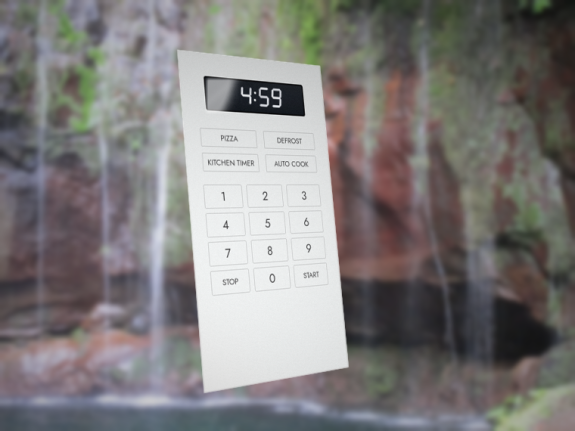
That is 4:59
